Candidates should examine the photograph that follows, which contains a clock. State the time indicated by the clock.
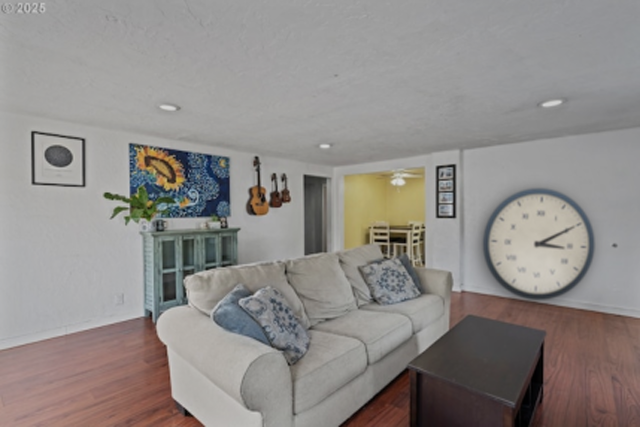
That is 3:10
